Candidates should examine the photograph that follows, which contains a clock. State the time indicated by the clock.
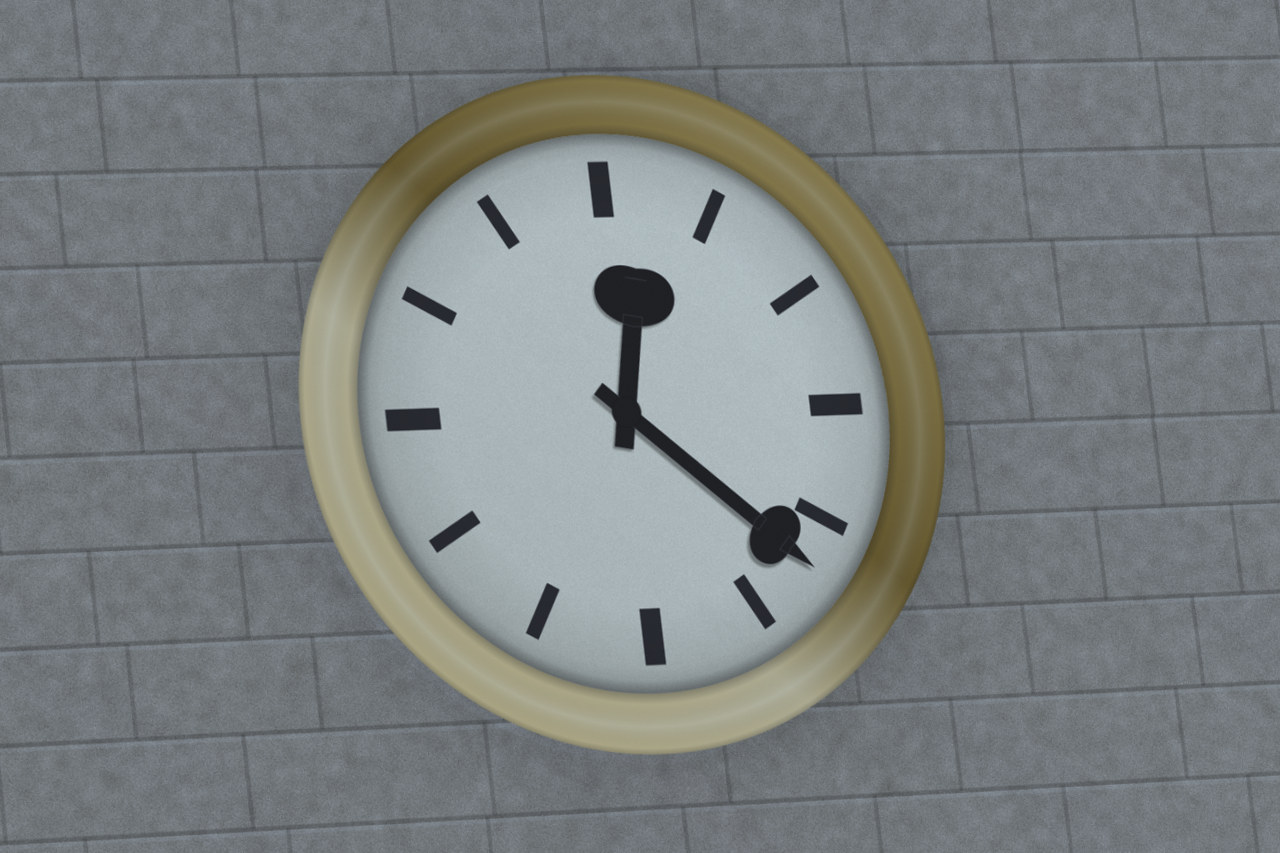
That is 12:22
